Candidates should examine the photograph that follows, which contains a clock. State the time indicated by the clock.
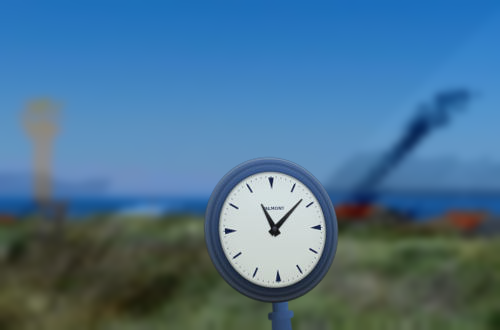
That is 11:08
